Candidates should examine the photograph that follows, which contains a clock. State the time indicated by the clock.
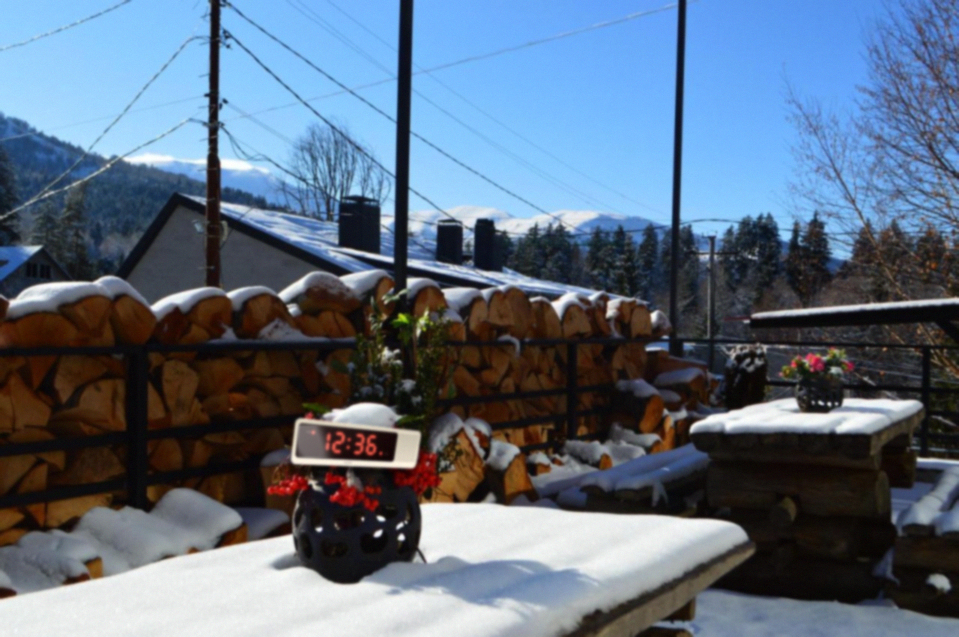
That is 12:36
